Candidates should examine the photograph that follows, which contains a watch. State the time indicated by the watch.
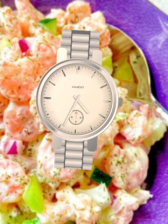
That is 4:34
